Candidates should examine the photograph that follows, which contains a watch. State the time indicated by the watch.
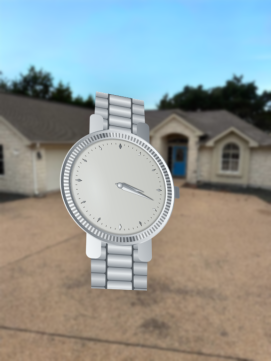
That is 3:18
